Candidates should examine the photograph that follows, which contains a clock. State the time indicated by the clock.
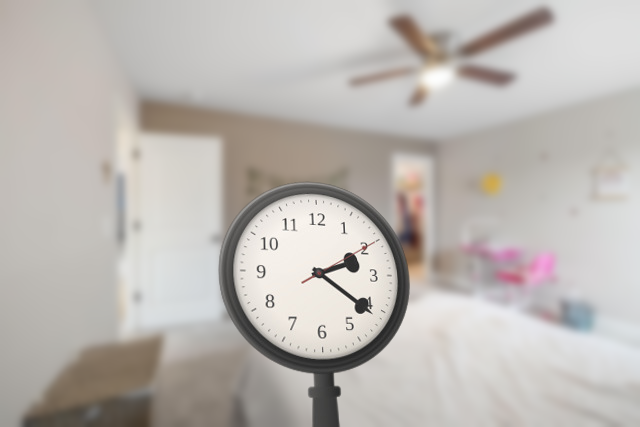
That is 2:21:10
